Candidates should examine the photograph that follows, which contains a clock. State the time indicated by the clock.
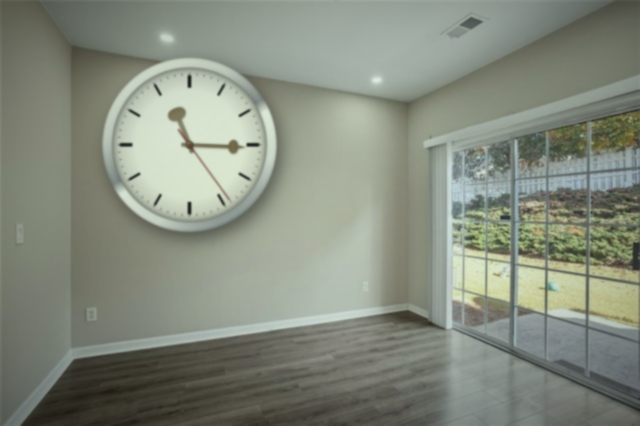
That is 11:15:24
